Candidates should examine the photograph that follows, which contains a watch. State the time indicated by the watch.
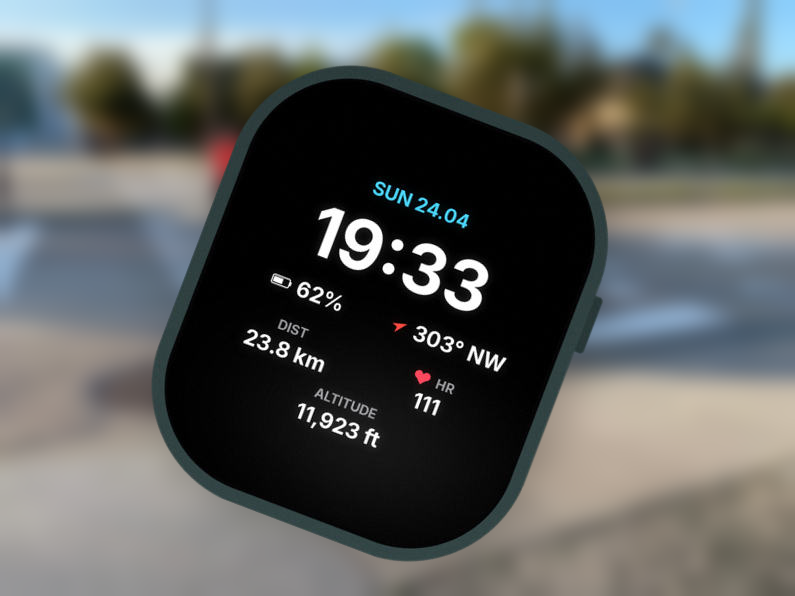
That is 19:33
